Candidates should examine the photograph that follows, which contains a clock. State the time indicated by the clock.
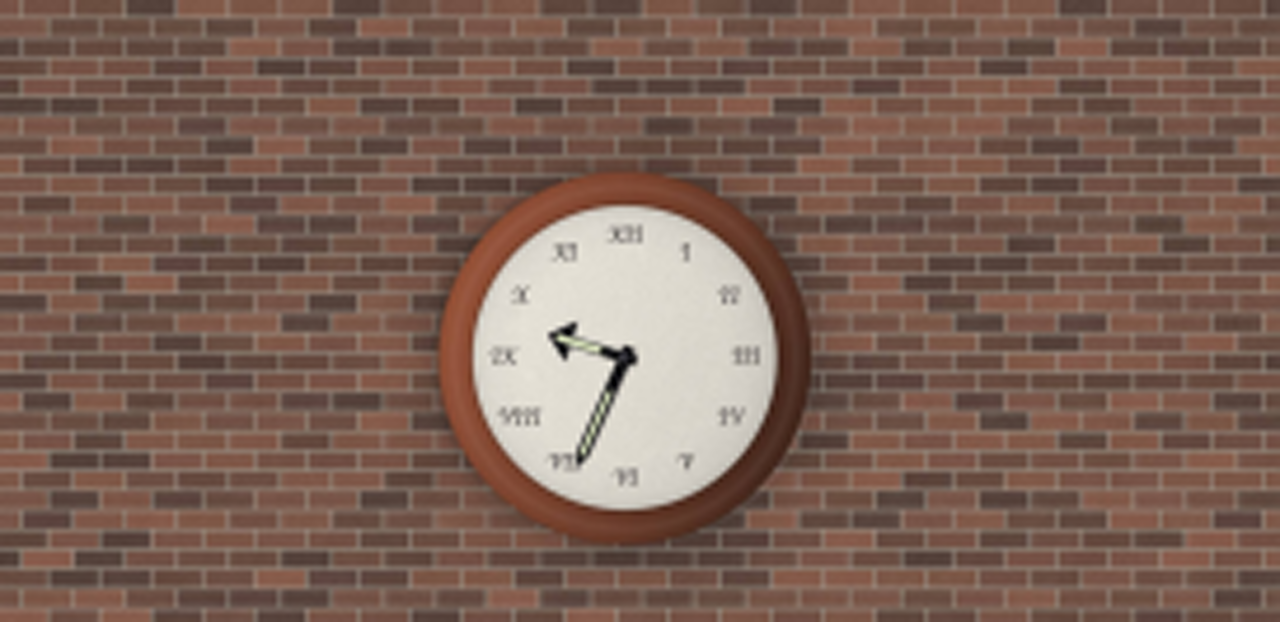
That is 9:34
